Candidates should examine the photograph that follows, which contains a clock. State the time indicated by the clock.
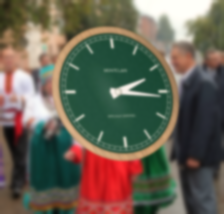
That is 2:16
